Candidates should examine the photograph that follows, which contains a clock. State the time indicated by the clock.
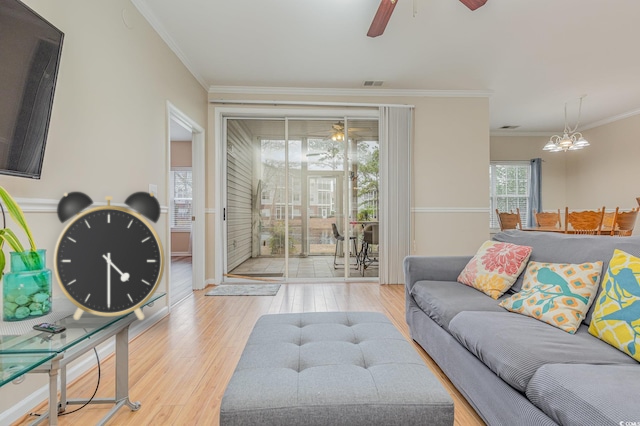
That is 4:30
